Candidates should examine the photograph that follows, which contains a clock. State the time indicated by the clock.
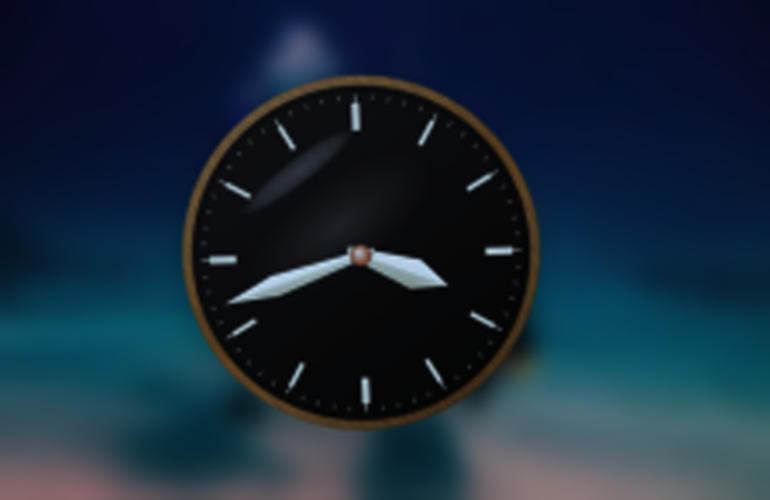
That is 3:42
